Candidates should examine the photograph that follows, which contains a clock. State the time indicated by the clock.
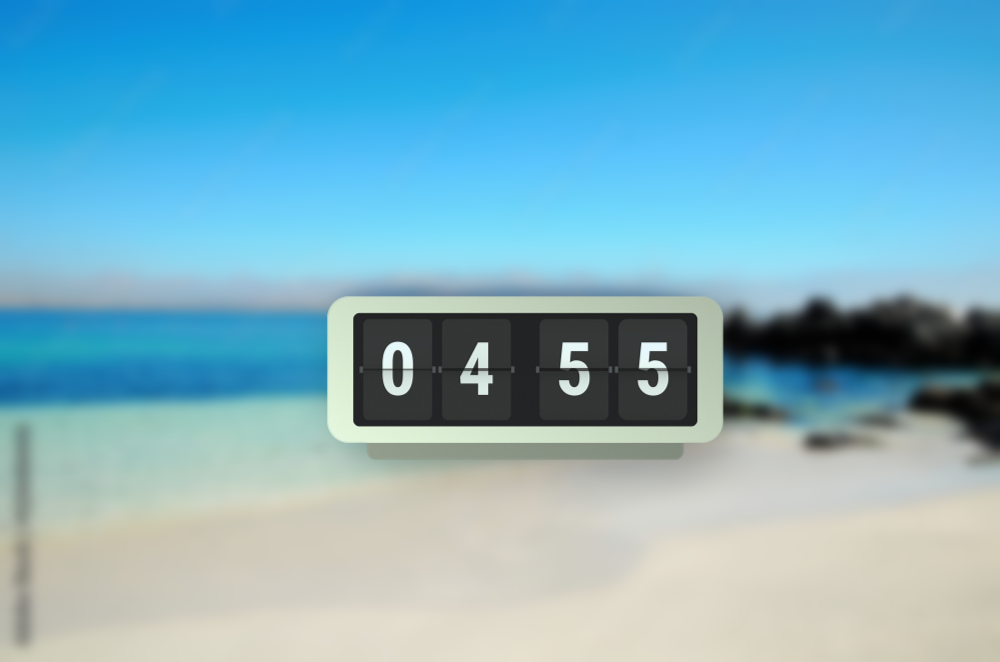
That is 4:55
